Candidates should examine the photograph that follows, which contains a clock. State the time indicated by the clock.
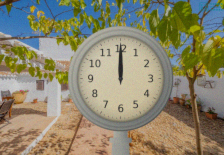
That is 12:00
